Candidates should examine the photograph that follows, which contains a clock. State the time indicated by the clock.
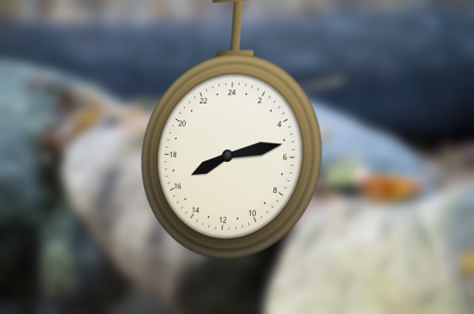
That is 16:13
